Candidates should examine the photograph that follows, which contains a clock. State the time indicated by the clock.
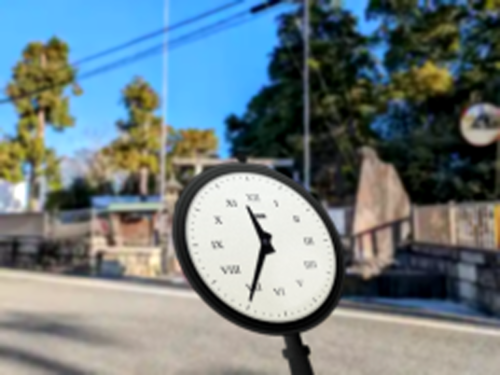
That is 11:35
